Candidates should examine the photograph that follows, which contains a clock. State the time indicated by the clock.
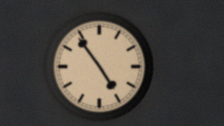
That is 4:54
